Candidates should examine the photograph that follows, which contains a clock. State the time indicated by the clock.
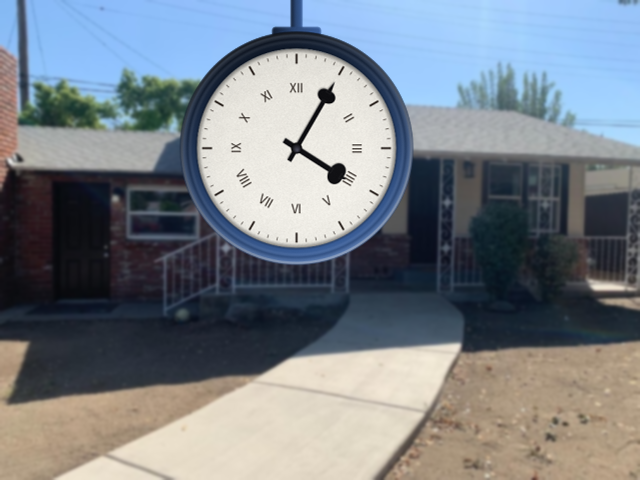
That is 4:05
